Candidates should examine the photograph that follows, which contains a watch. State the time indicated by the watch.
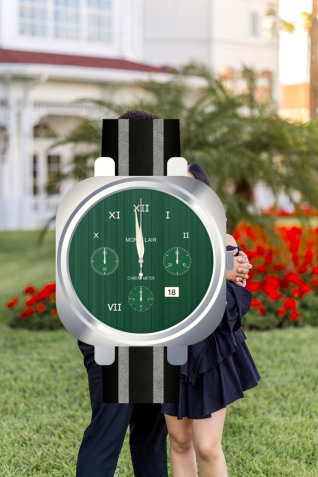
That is 11:59
